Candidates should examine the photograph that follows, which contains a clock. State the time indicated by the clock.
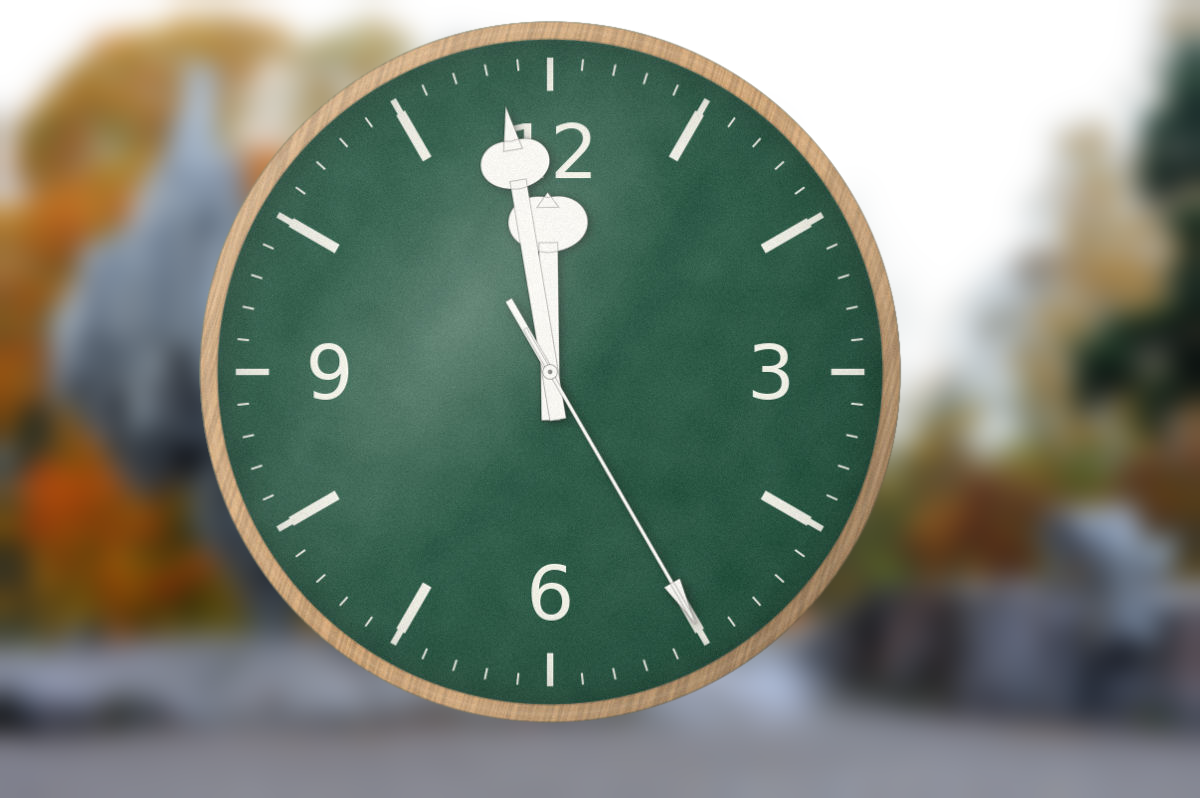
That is 11:58:25
